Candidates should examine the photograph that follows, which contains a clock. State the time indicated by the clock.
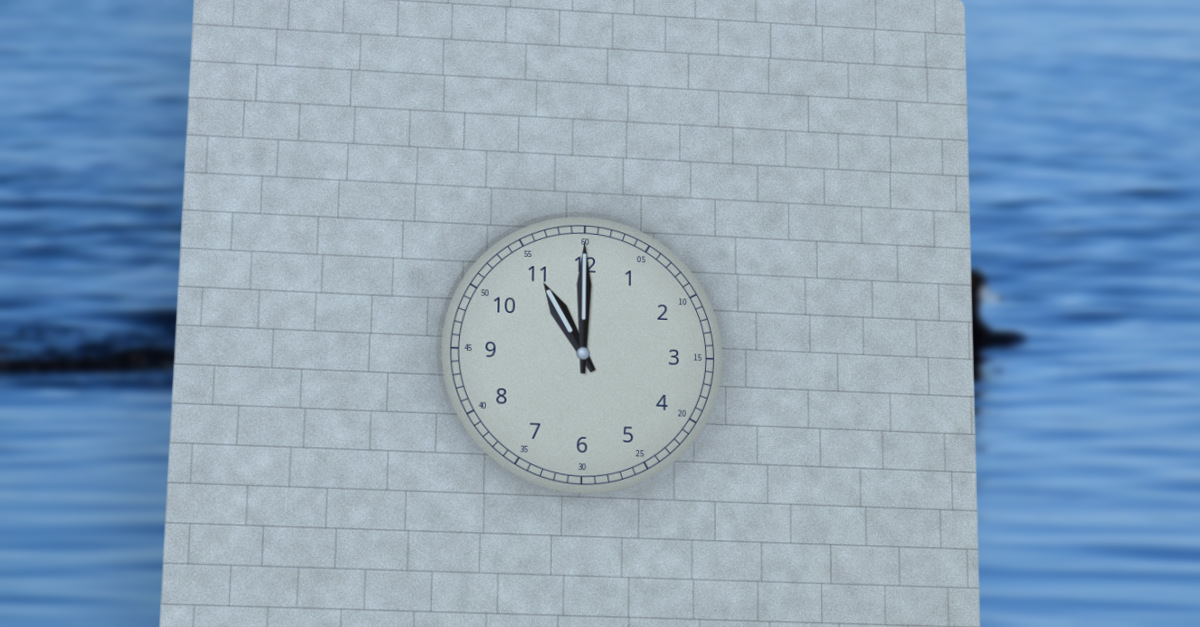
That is 11:00
